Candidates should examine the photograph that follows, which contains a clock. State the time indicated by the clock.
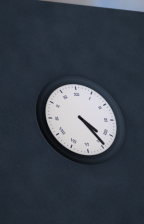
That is 4:24
